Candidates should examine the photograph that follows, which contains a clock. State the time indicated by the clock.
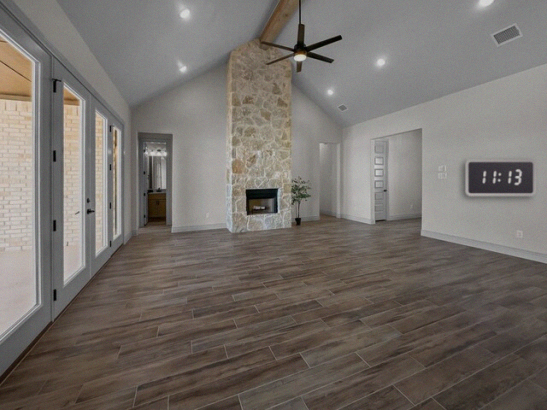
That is 11:13
